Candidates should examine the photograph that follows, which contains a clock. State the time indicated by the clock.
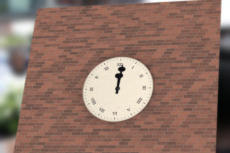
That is 12:01
